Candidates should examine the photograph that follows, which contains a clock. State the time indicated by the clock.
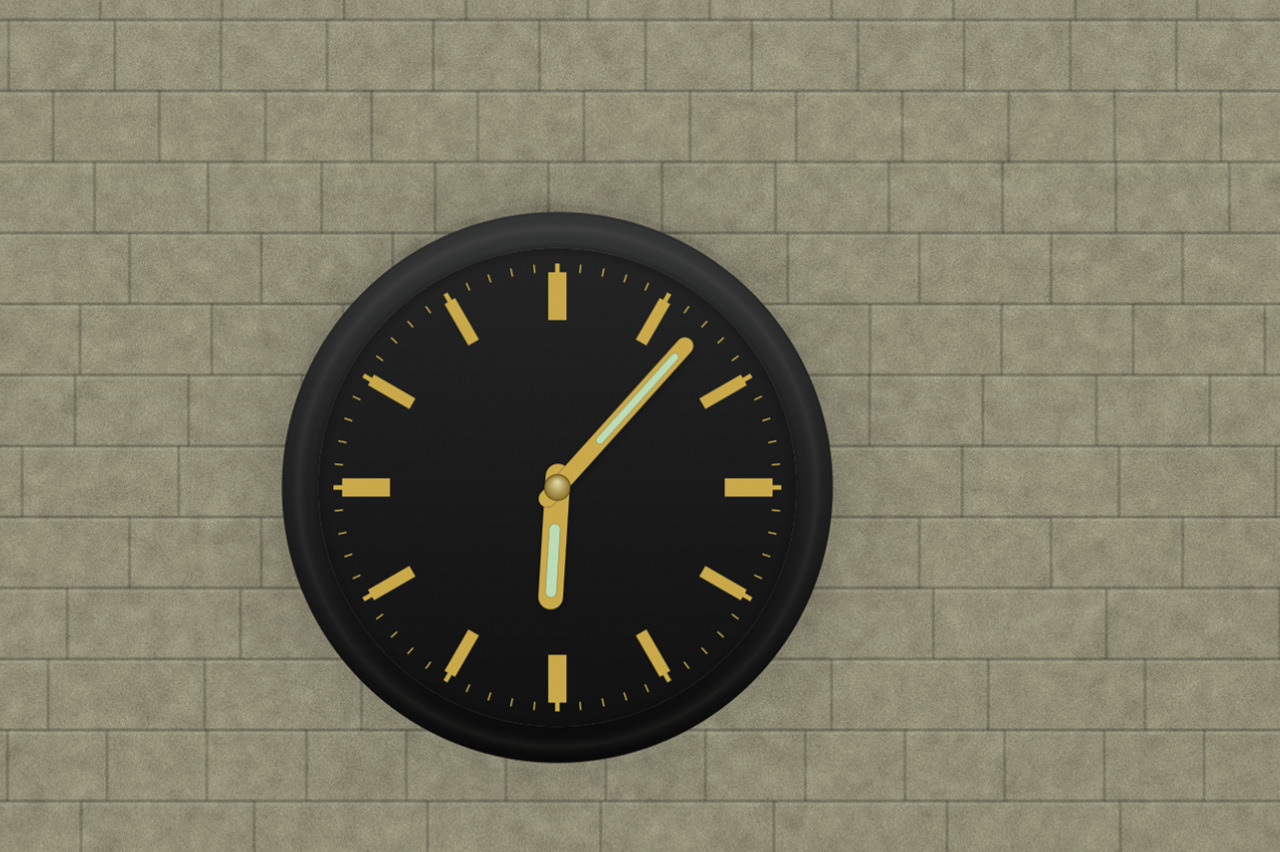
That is 6:07
